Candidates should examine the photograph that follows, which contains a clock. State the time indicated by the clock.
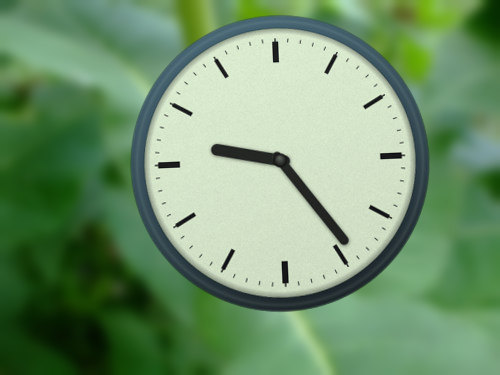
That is 9:24
